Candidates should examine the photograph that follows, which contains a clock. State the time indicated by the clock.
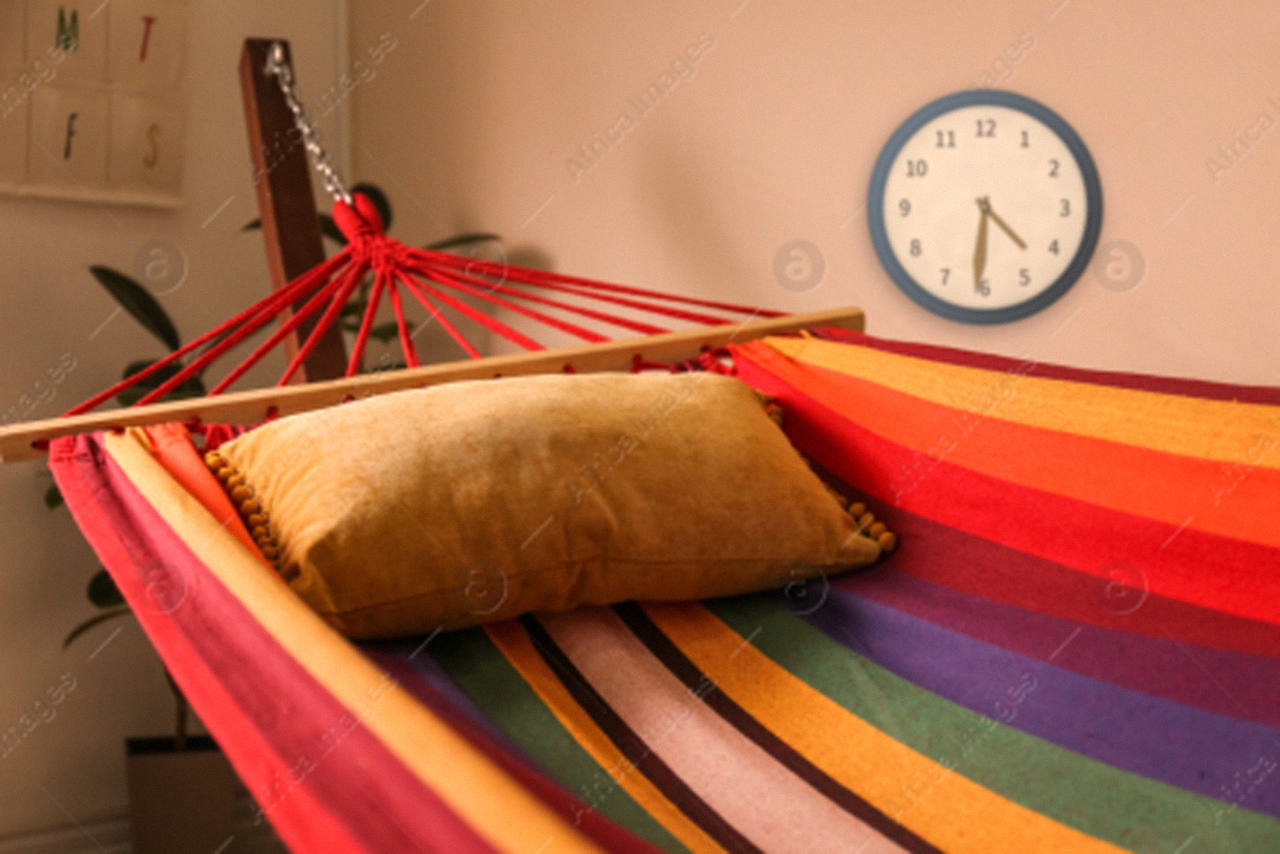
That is 4:31
